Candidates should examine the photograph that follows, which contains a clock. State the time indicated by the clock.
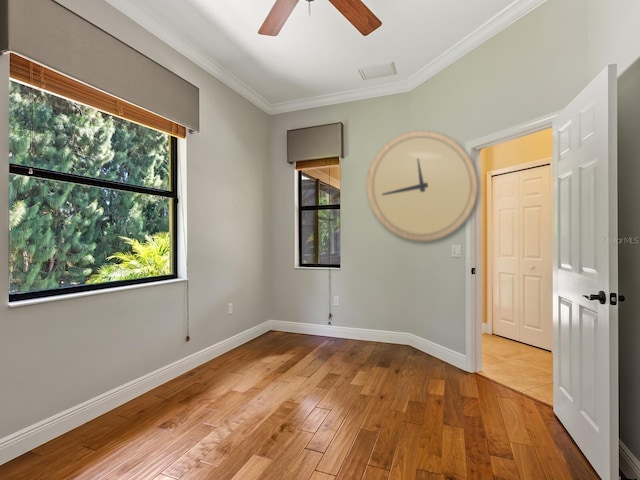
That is 11:43
